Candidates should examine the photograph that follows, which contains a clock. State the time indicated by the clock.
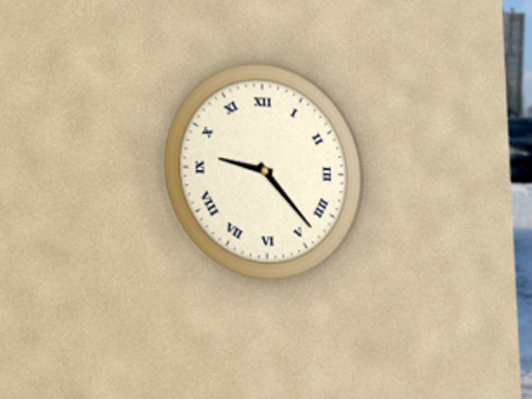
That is 9:23
